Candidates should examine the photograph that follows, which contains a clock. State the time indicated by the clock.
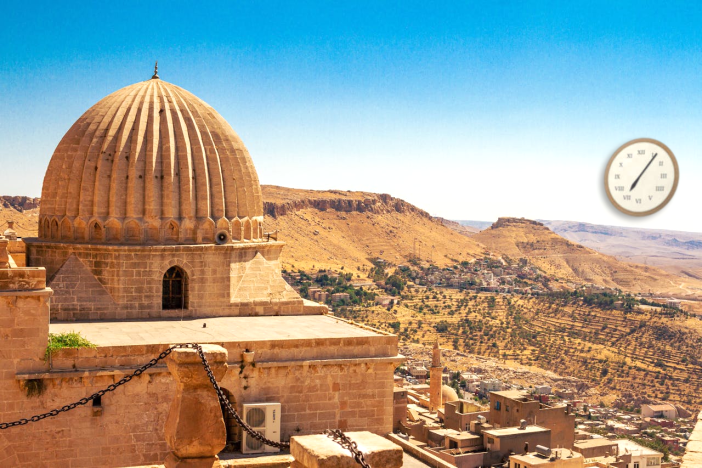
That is 7:06
